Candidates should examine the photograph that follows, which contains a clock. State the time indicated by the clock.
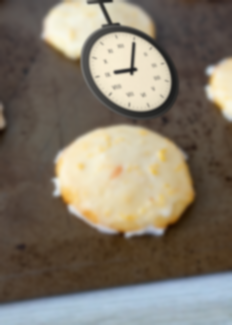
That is 9:05
